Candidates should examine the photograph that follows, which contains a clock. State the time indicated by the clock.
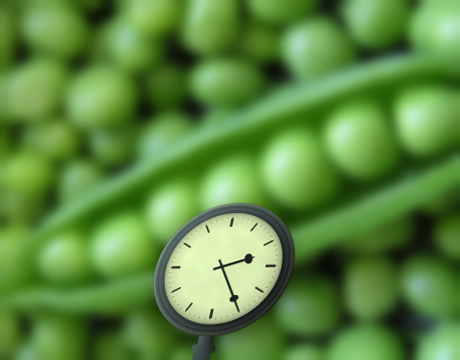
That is 2:25
